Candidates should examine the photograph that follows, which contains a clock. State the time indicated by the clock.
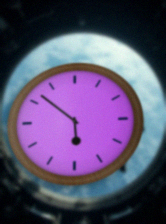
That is 5:52
